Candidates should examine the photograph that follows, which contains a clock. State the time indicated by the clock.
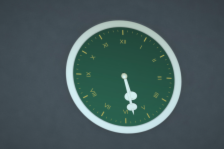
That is 5:28
